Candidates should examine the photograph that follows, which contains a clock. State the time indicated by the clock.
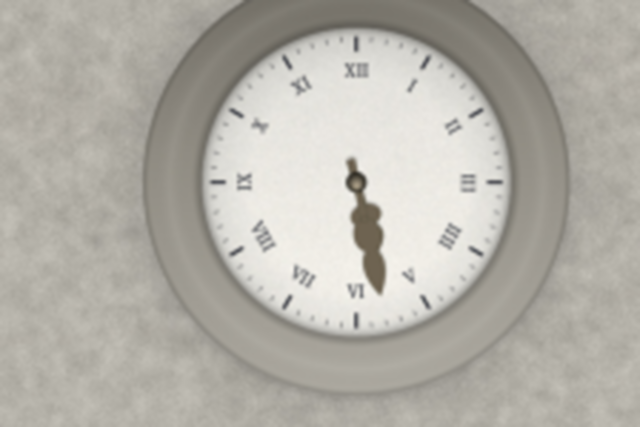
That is 5:28
